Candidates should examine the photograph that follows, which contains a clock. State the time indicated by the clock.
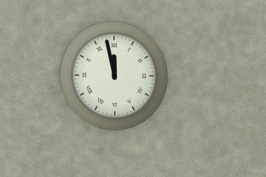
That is 11:58
